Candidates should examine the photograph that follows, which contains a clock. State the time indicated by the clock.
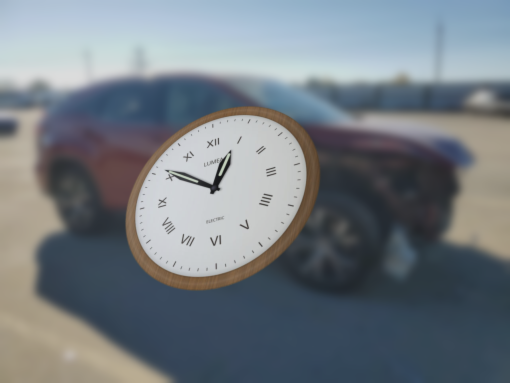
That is 12:51
